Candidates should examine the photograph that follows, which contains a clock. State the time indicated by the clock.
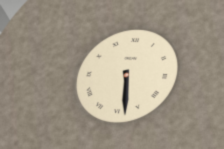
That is 5:28
